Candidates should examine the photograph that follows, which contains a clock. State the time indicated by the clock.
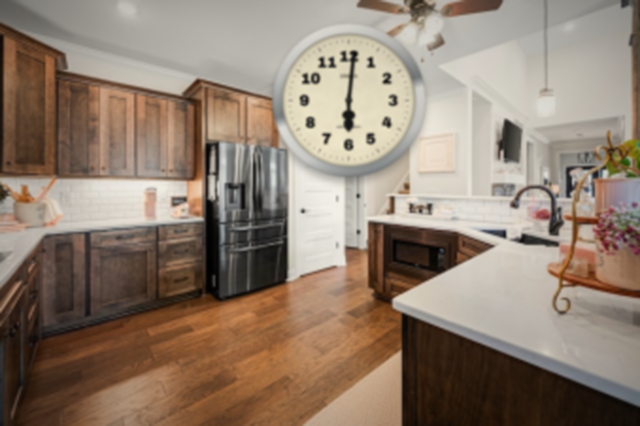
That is 6:01
